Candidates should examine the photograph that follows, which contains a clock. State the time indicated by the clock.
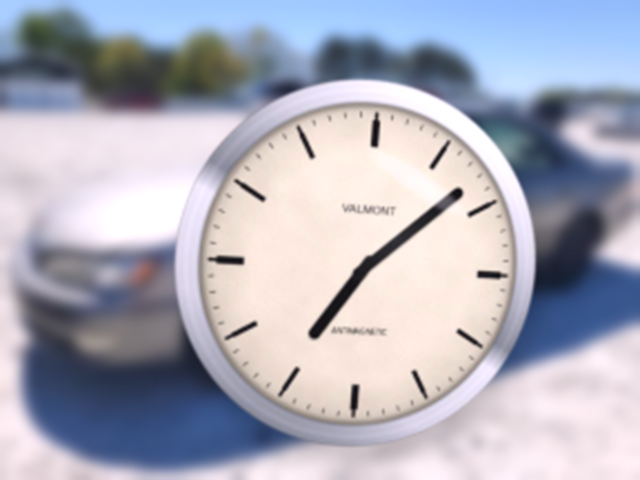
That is 7:08
